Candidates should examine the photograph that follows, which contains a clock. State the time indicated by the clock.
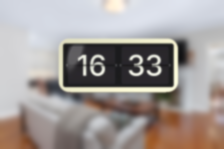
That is 16:33
